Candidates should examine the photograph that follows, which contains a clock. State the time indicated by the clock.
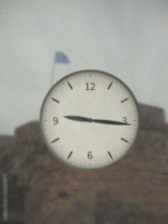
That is 9:16
